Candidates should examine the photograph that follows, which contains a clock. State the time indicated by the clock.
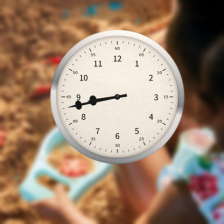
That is 8:43
